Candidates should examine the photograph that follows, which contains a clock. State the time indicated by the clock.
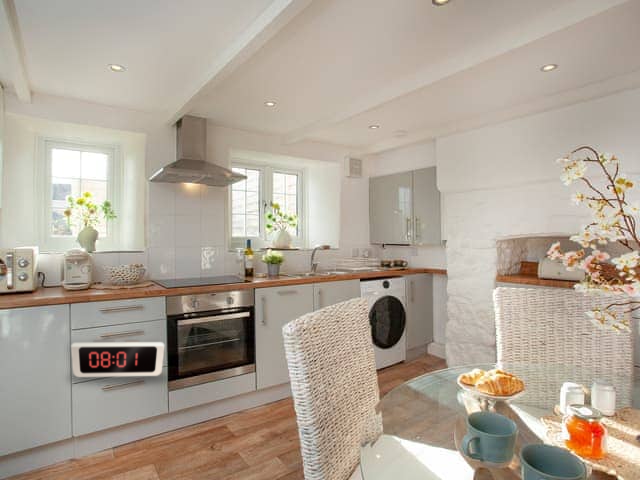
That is 8:01
